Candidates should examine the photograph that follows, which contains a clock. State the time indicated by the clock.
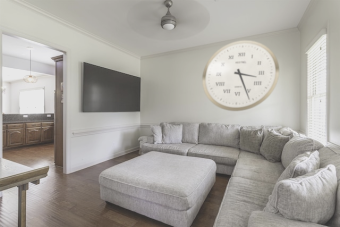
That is 3:26
